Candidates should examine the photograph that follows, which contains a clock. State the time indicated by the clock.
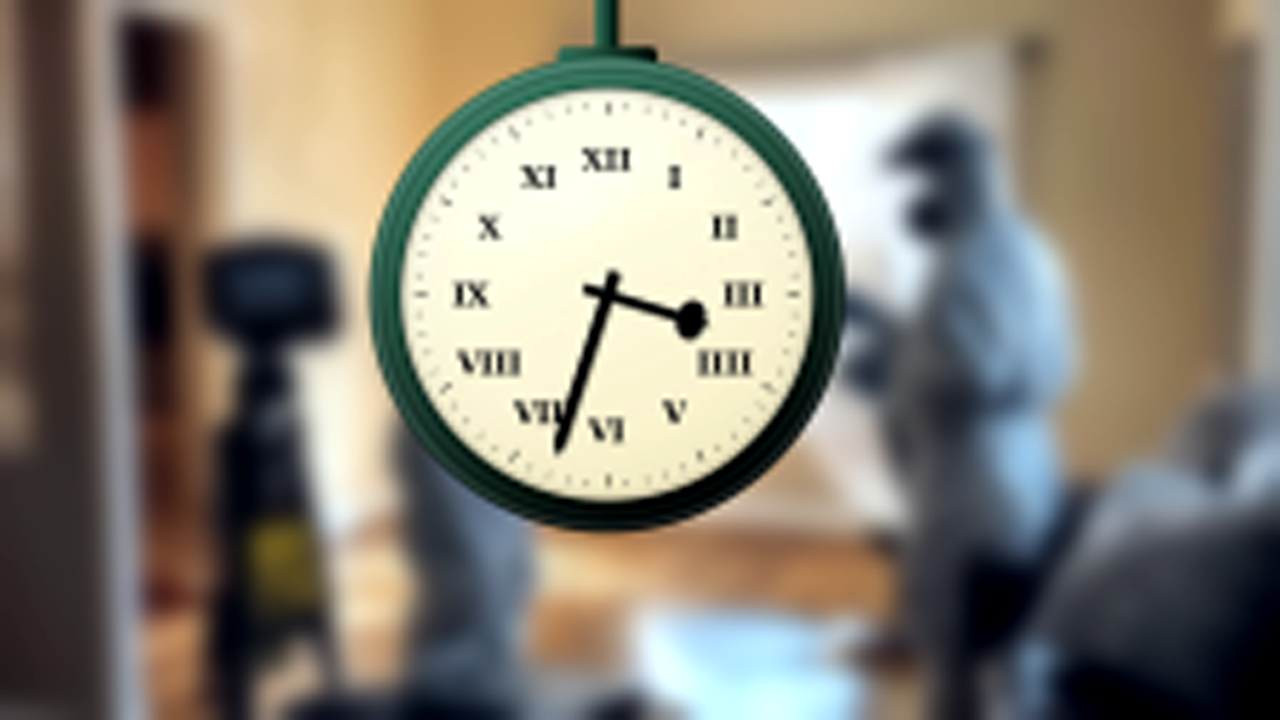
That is 3:33
